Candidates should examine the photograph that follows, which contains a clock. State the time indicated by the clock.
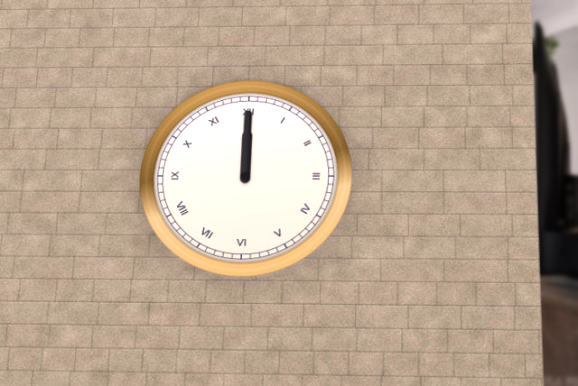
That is 12:00
